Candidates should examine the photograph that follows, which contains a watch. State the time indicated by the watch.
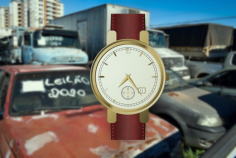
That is 7:24
